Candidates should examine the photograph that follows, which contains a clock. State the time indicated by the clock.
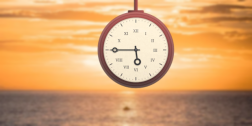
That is 5:45
